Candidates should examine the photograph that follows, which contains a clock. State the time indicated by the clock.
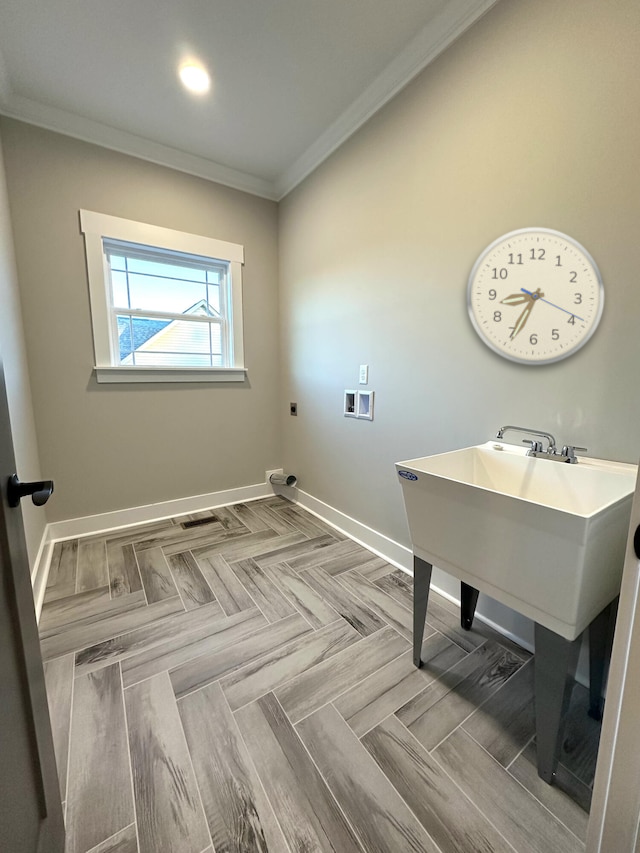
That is 8:34:19
